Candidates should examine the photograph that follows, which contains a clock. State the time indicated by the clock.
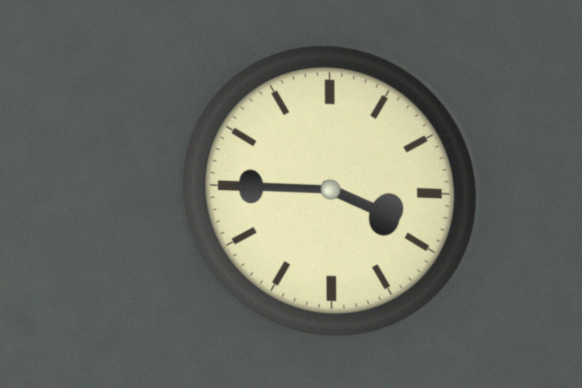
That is 3:45
